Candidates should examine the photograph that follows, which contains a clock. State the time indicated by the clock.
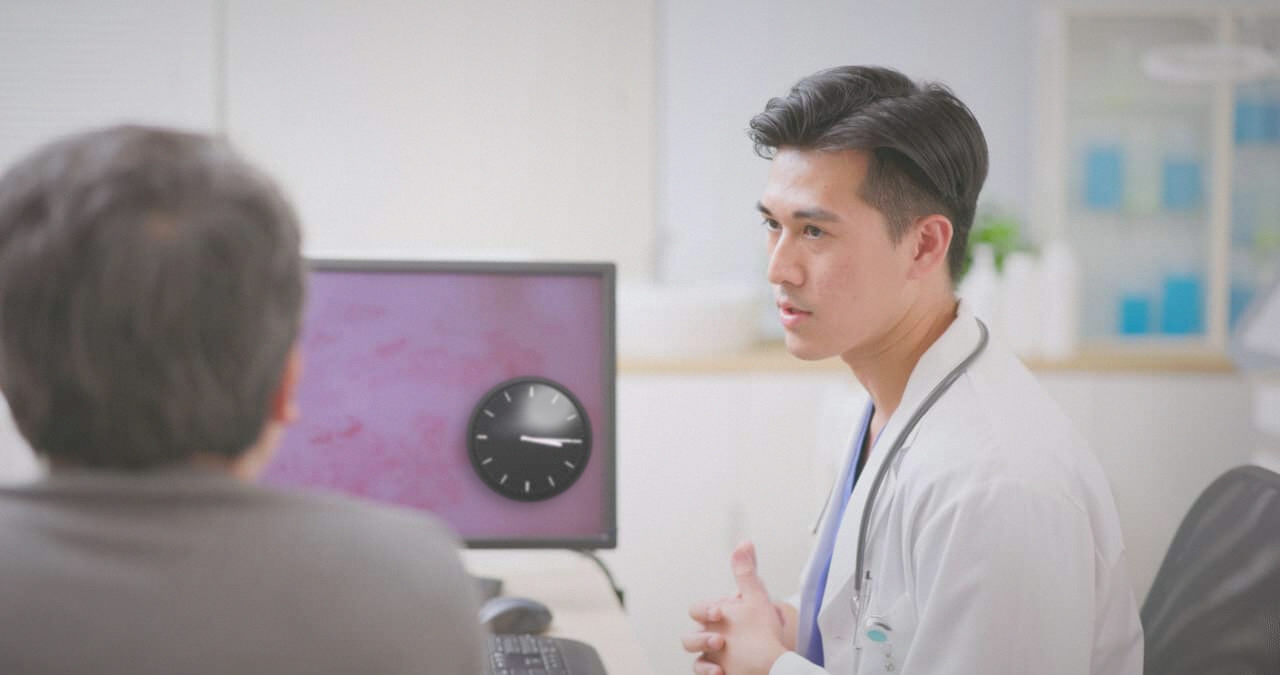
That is 3:15
